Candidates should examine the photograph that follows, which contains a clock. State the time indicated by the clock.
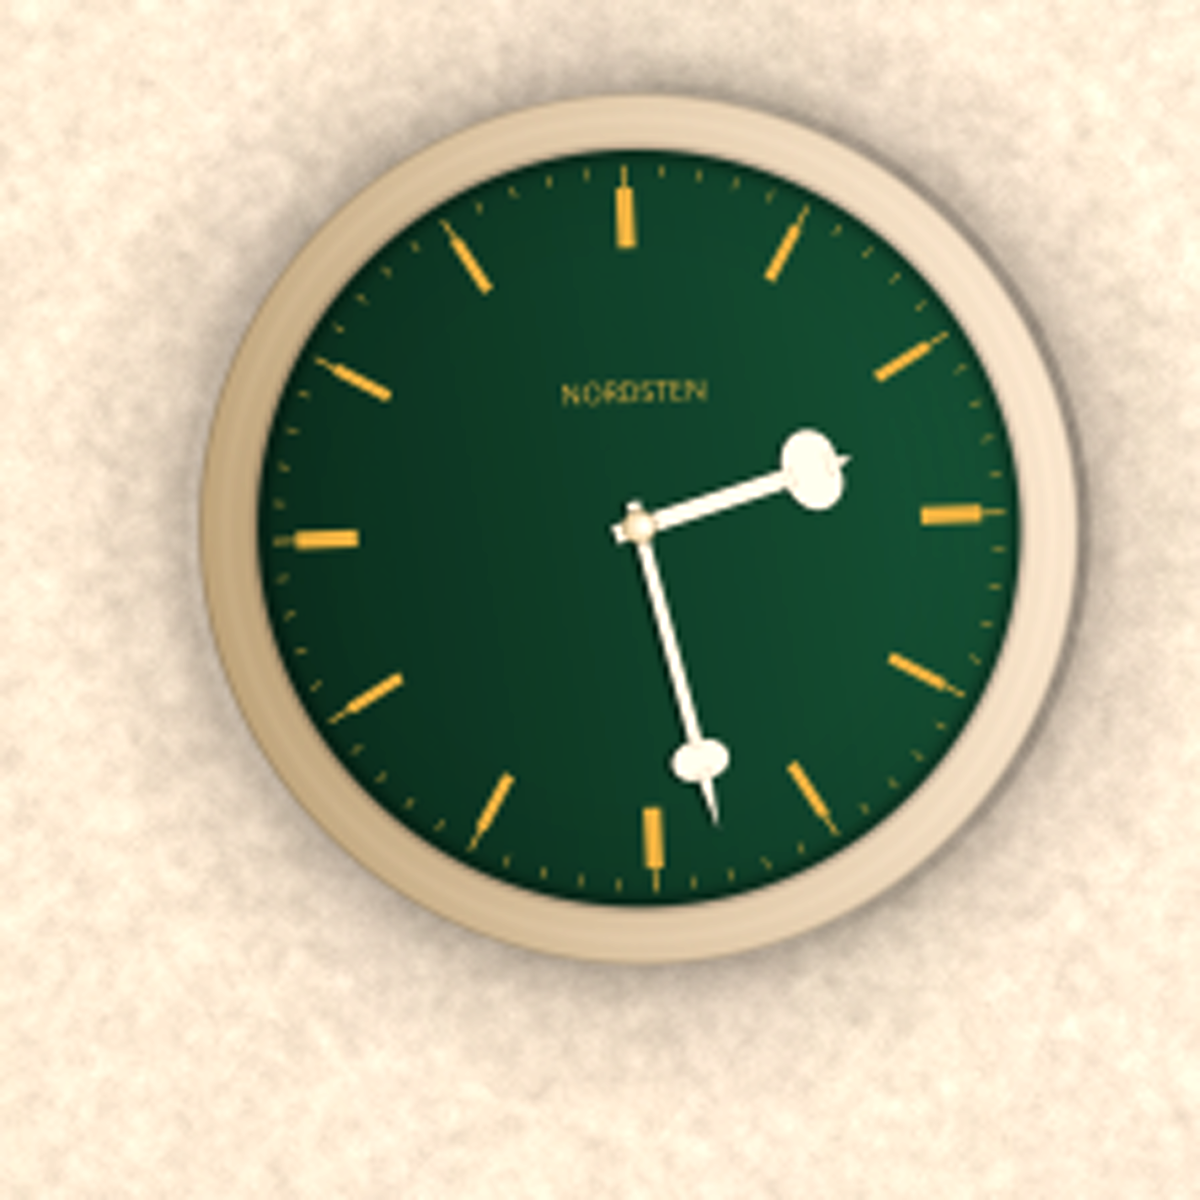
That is 2:28
